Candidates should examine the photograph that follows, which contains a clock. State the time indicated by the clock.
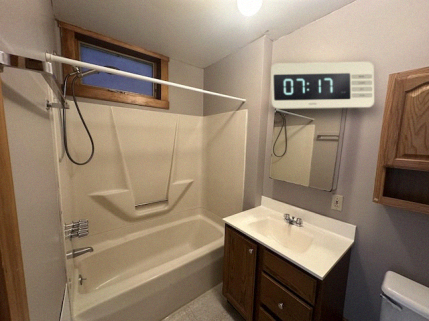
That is 7:17
